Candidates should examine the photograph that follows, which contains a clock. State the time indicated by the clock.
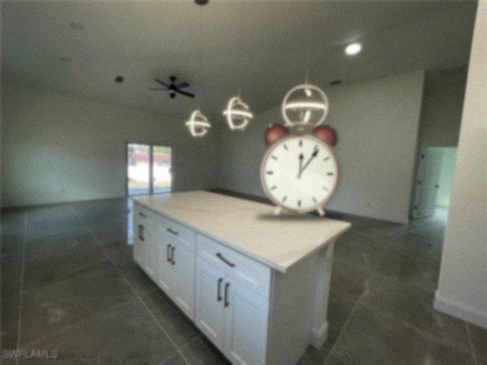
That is 12:06
